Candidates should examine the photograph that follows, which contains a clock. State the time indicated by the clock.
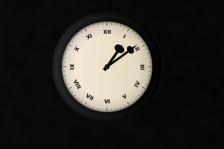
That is 1:09
